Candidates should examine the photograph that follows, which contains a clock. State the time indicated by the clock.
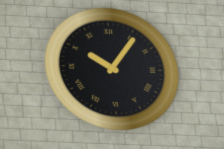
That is 10:06
